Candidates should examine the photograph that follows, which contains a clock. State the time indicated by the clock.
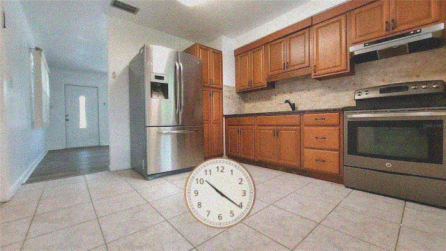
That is 10:21
